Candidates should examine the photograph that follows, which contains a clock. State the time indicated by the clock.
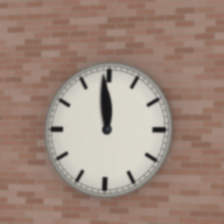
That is 11:59
